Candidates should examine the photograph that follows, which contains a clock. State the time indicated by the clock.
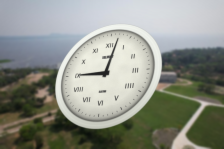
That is 9:02
